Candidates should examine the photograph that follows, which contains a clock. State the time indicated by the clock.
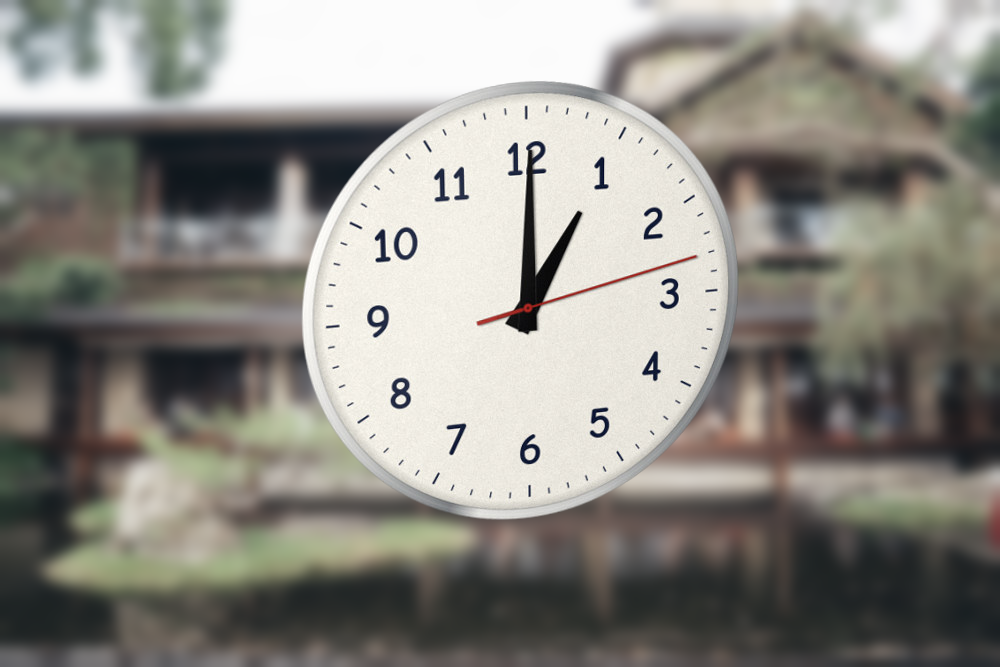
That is 1:00:13
